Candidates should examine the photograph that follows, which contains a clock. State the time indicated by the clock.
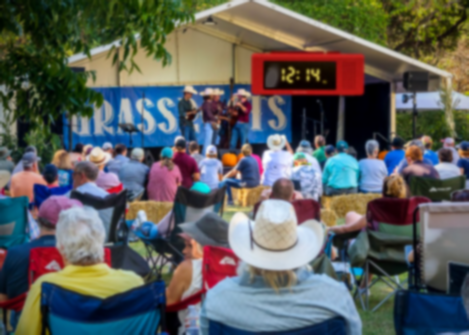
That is 12:14
